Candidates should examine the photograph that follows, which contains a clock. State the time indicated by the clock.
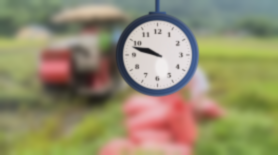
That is 9:48
